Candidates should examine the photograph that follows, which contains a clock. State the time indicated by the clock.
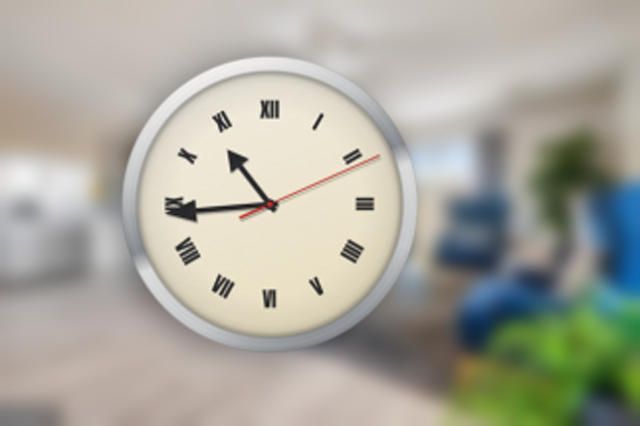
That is 10:44:11
